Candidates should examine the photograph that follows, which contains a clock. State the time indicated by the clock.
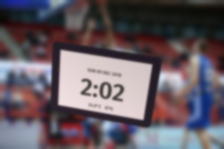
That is 2:02
